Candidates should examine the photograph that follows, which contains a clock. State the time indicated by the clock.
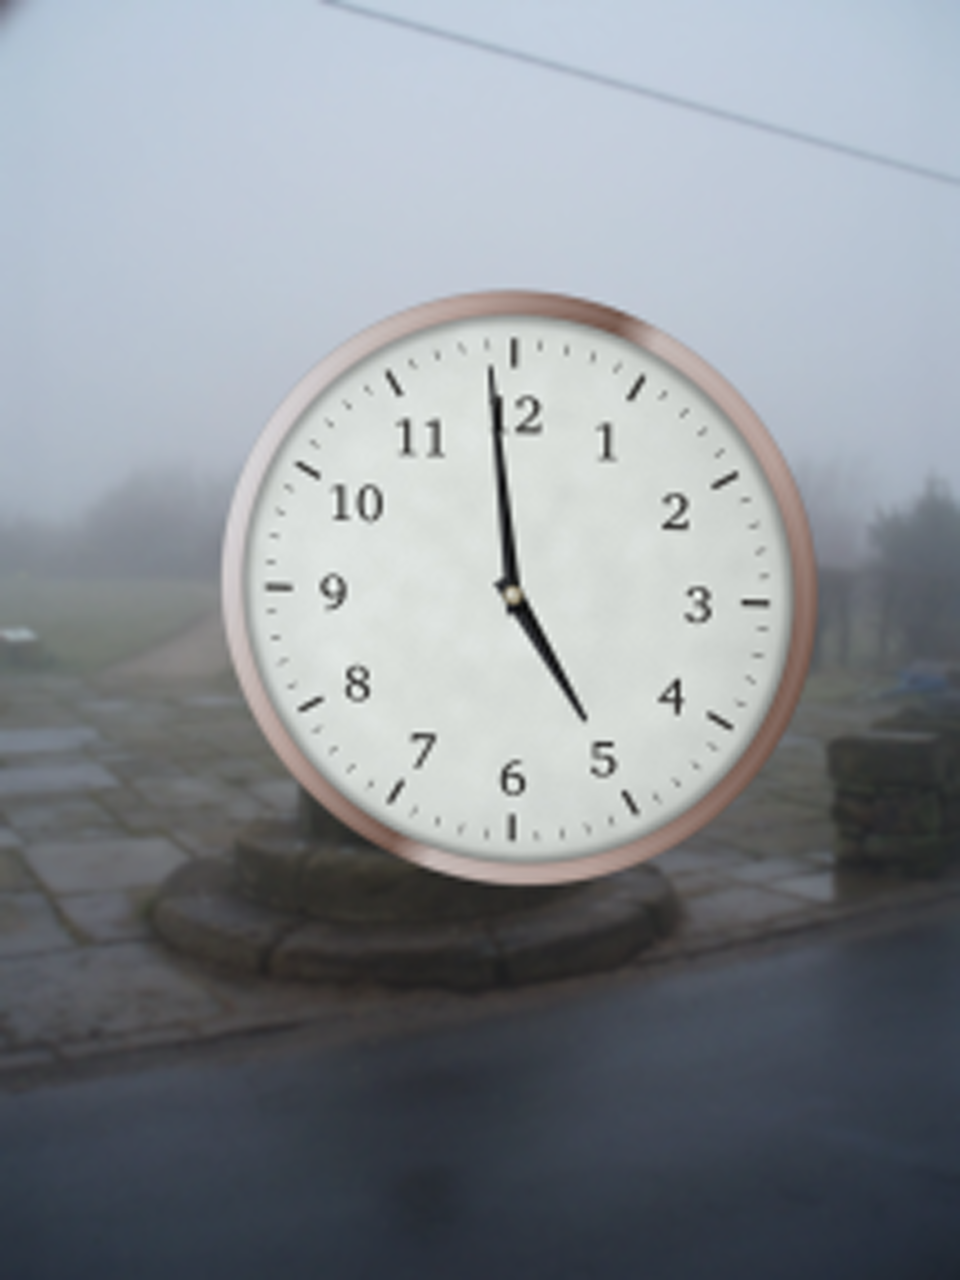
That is 4:59
